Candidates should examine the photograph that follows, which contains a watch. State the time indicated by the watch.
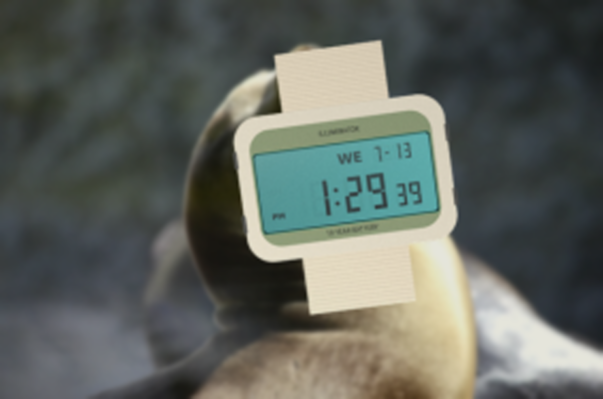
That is 1:29:39
